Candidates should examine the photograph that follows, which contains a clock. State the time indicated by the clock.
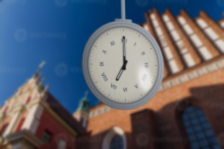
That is 7:00
